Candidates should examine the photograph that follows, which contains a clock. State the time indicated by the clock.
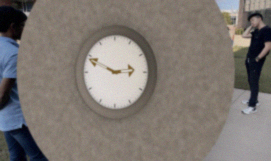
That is 2:49
